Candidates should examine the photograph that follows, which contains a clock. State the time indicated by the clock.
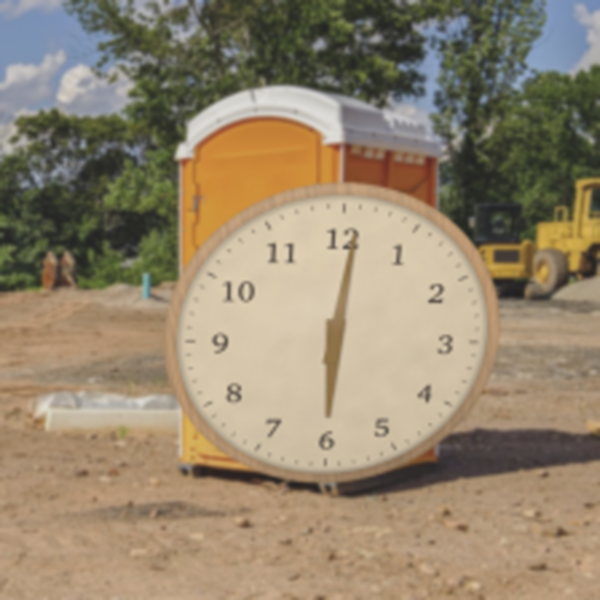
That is 6:01
